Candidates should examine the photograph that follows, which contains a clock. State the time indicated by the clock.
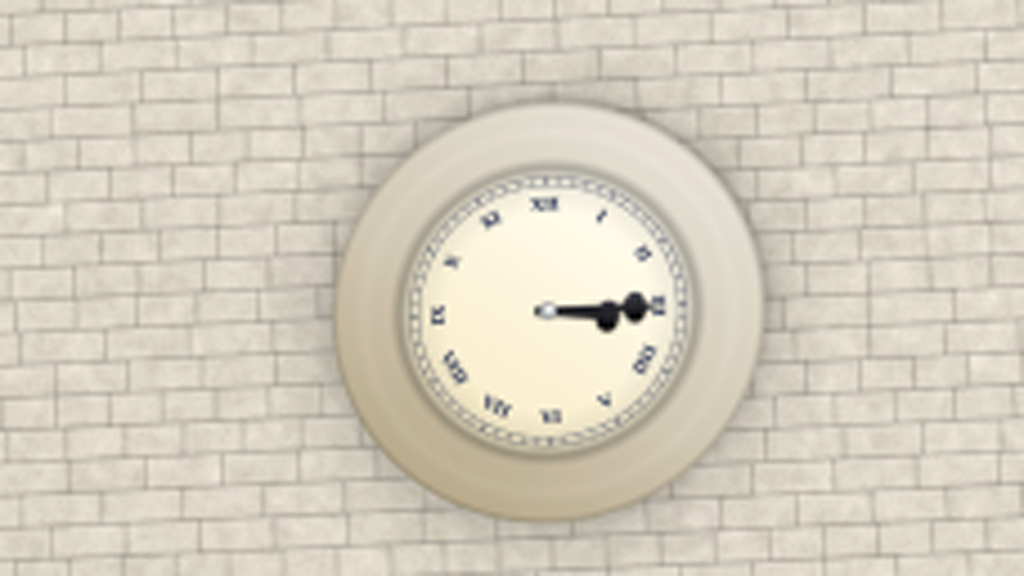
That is 3:15
